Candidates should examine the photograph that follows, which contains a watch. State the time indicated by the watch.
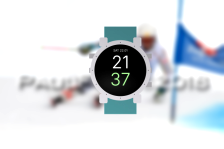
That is 21:37
